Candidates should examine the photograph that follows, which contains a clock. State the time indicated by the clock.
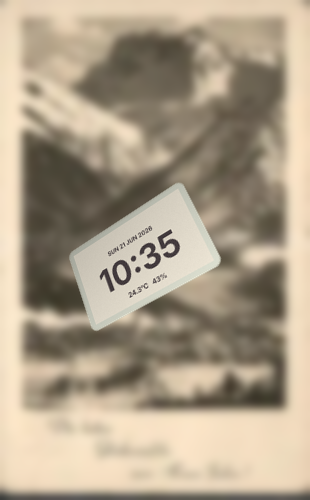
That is 10:35
